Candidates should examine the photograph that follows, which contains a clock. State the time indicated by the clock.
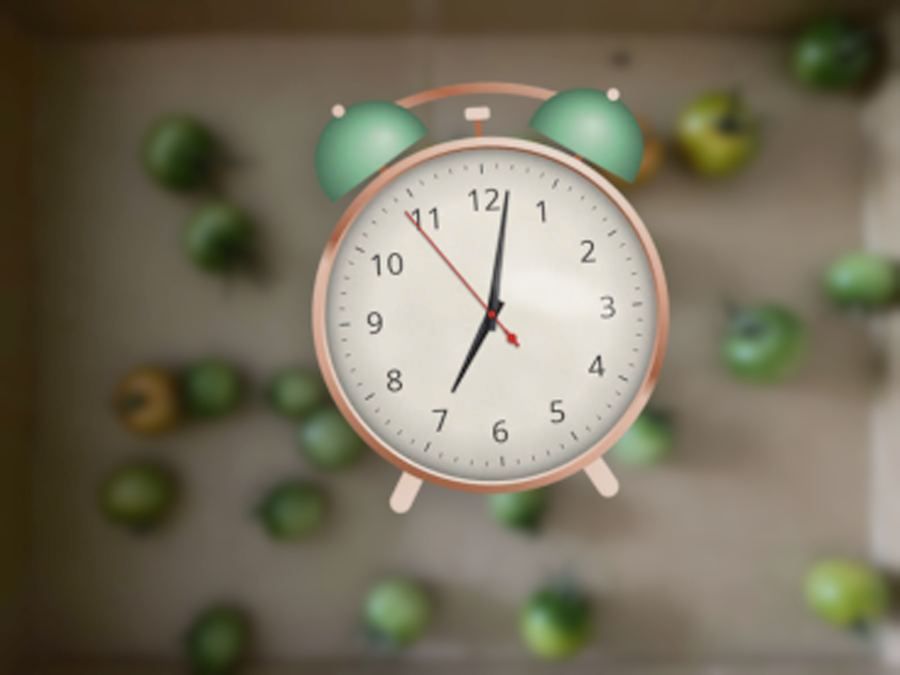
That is 7:01:54
